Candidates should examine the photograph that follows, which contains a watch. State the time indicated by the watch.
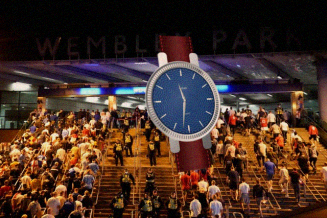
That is 11:32
